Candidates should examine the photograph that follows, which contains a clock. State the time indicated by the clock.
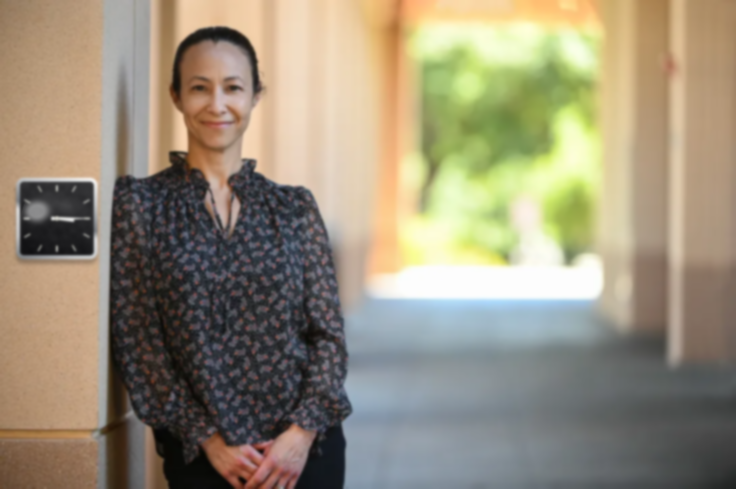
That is 3:15
